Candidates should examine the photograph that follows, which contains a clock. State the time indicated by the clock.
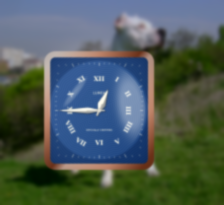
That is 12:45
